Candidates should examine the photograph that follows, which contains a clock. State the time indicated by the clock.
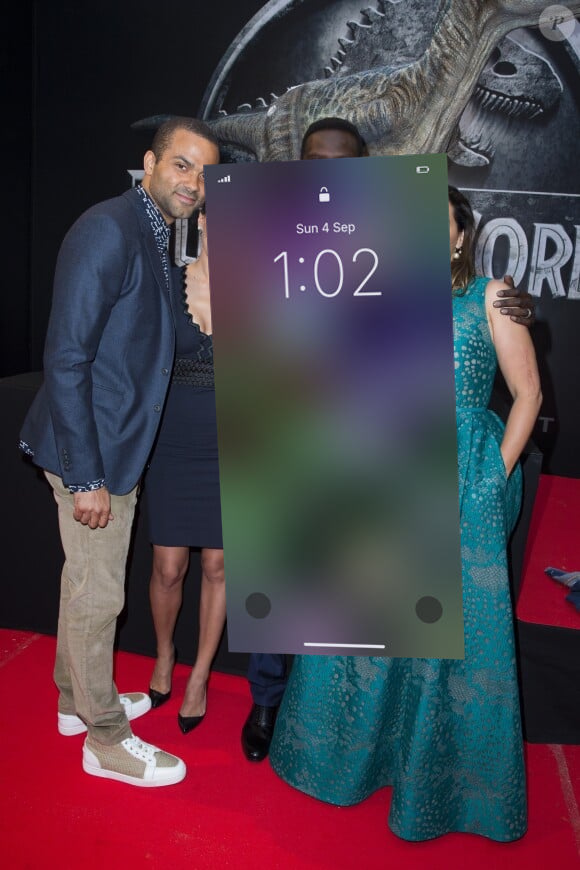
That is 1:02
